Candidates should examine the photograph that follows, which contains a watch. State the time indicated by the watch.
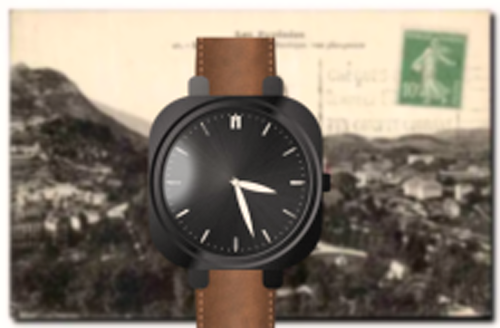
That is 3:27
